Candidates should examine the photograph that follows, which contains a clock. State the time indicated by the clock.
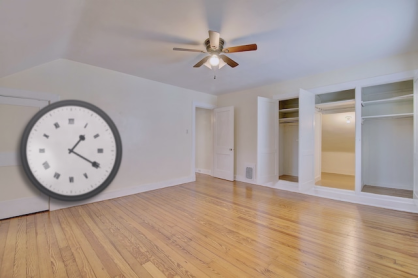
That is 1:20
